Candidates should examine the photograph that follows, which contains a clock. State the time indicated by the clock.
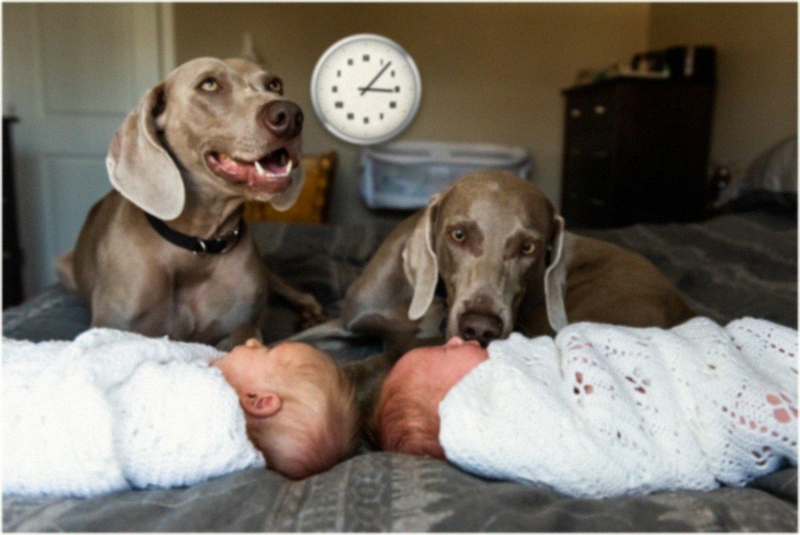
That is 3:07
